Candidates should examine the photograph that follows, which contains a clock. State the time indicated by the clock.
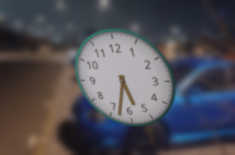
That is 5:33
